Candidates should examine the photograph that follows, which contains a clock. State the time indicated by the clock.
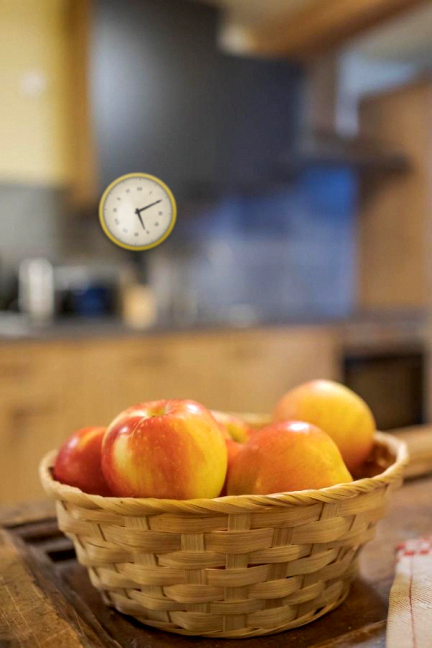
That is 5:10
